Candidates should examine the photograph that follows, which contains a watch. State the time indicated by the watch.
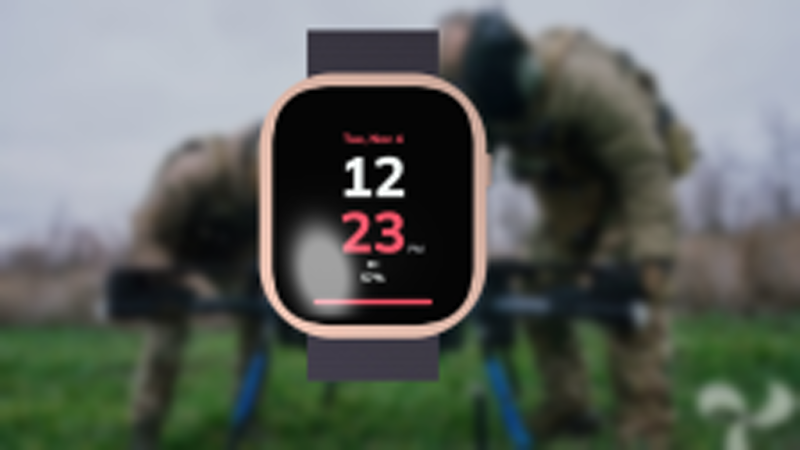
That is 12:23
